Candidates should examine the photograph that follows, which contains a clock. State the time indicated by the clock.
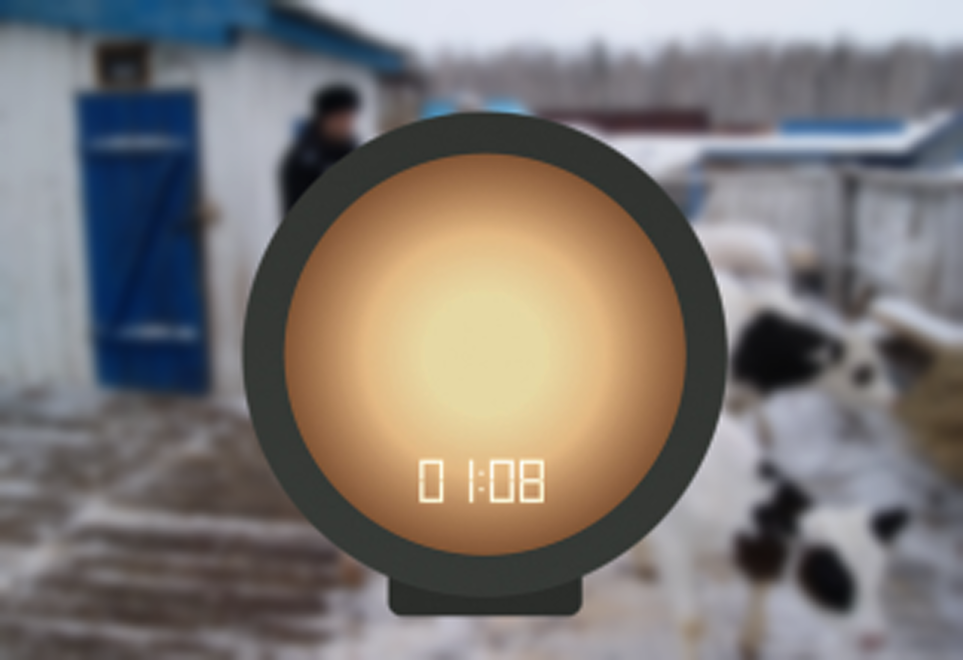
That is 1:08
